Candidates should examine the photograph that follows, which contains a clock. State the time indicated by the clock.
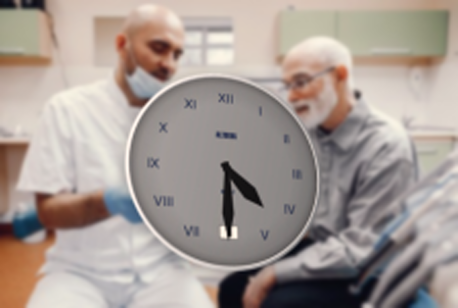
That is 4:30
